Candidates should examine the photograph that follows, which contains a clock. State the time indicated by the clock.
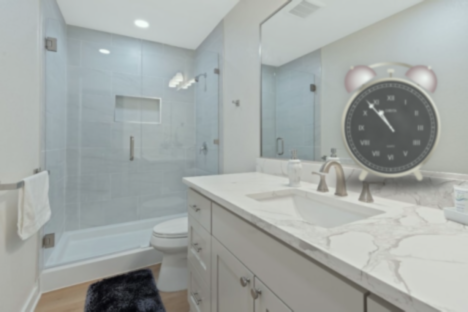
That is 10:53
